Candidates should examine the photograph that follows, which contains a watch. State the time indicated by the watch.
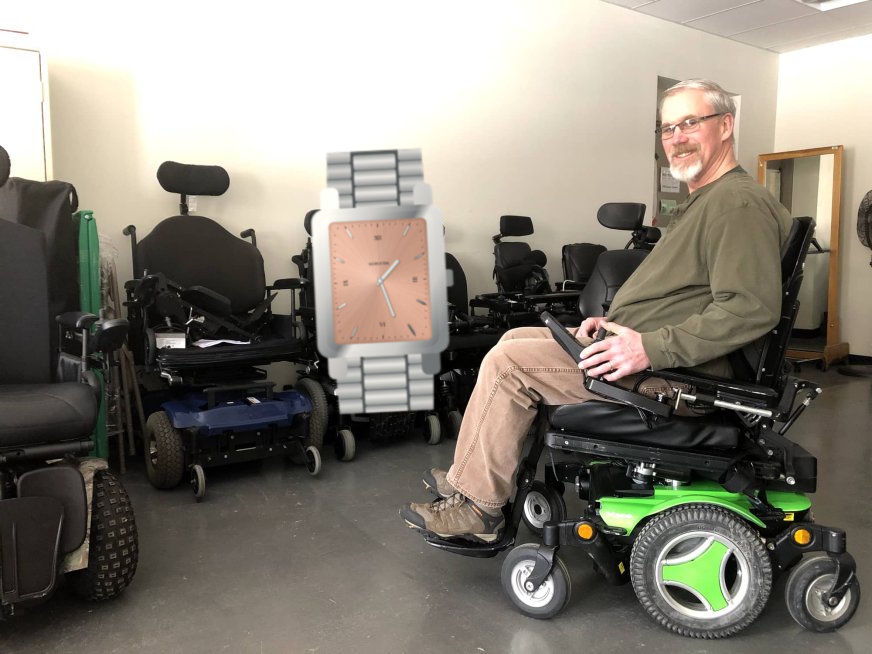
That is 1:27
